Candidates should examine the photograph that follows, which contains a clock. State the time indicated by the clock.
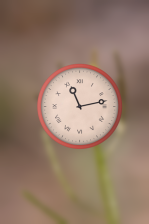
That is 11:13
